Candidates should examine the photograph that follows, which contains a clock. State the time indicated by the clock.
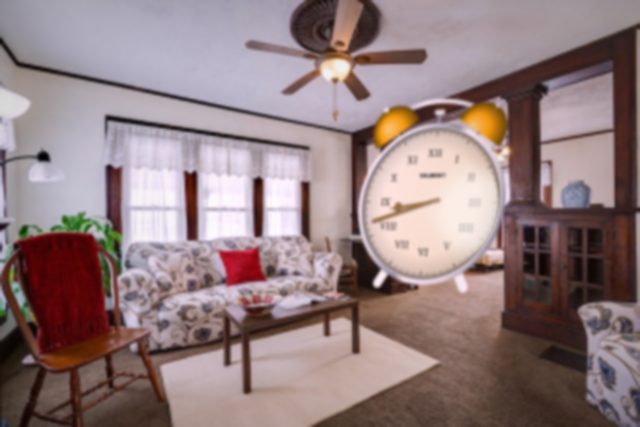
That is 8:42
